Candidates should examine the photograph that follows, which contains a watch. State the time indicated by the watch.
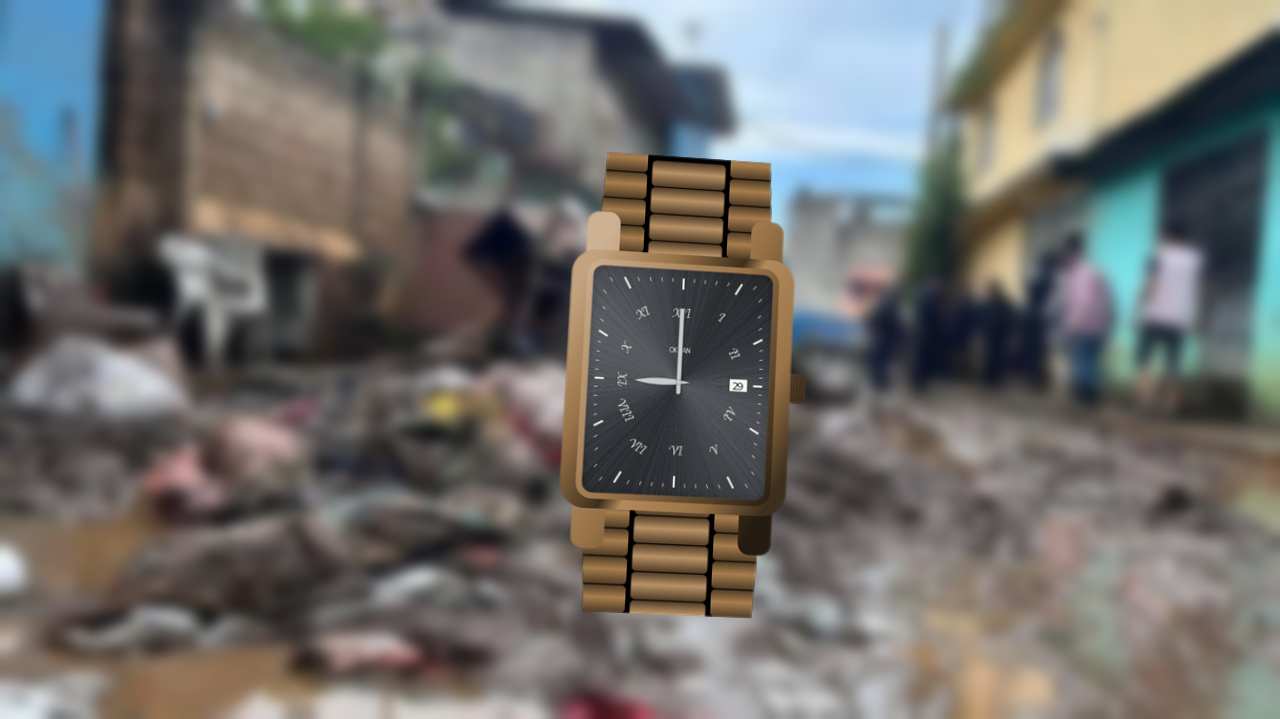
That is 9:00
